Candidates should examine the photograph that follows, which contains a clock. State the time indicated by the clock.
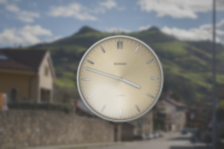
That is 3:48
